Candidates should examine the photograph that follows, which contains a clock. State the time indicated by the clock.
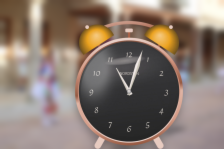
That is 11:03
